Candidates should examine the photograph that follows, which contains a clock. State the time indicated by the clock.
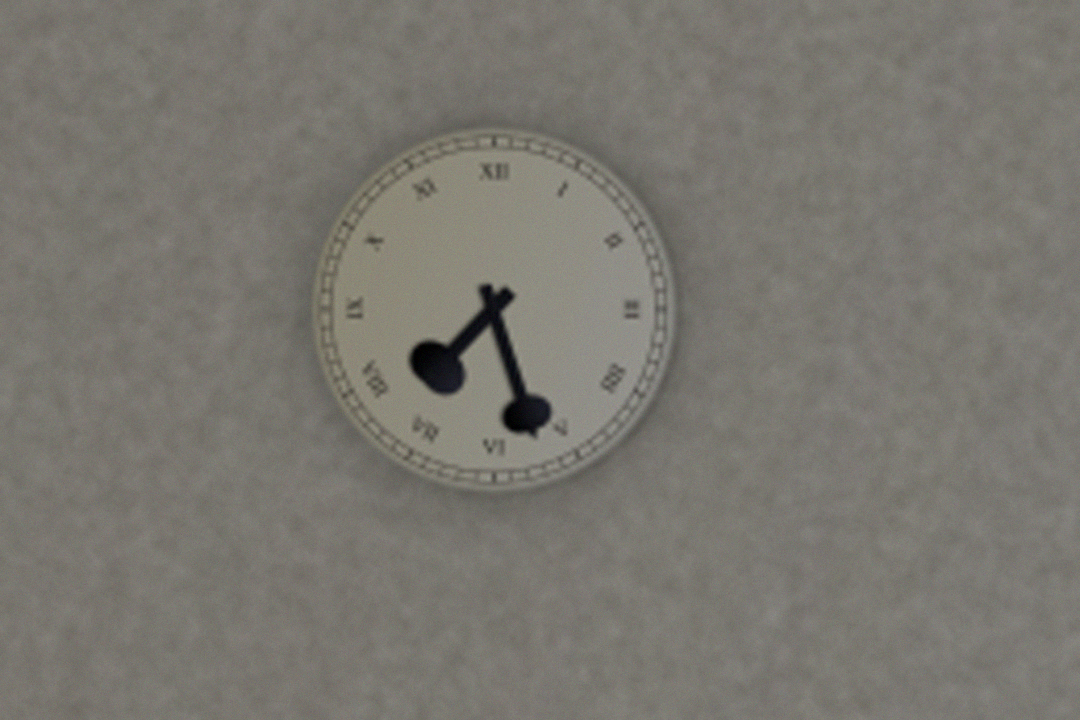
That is 7:27
